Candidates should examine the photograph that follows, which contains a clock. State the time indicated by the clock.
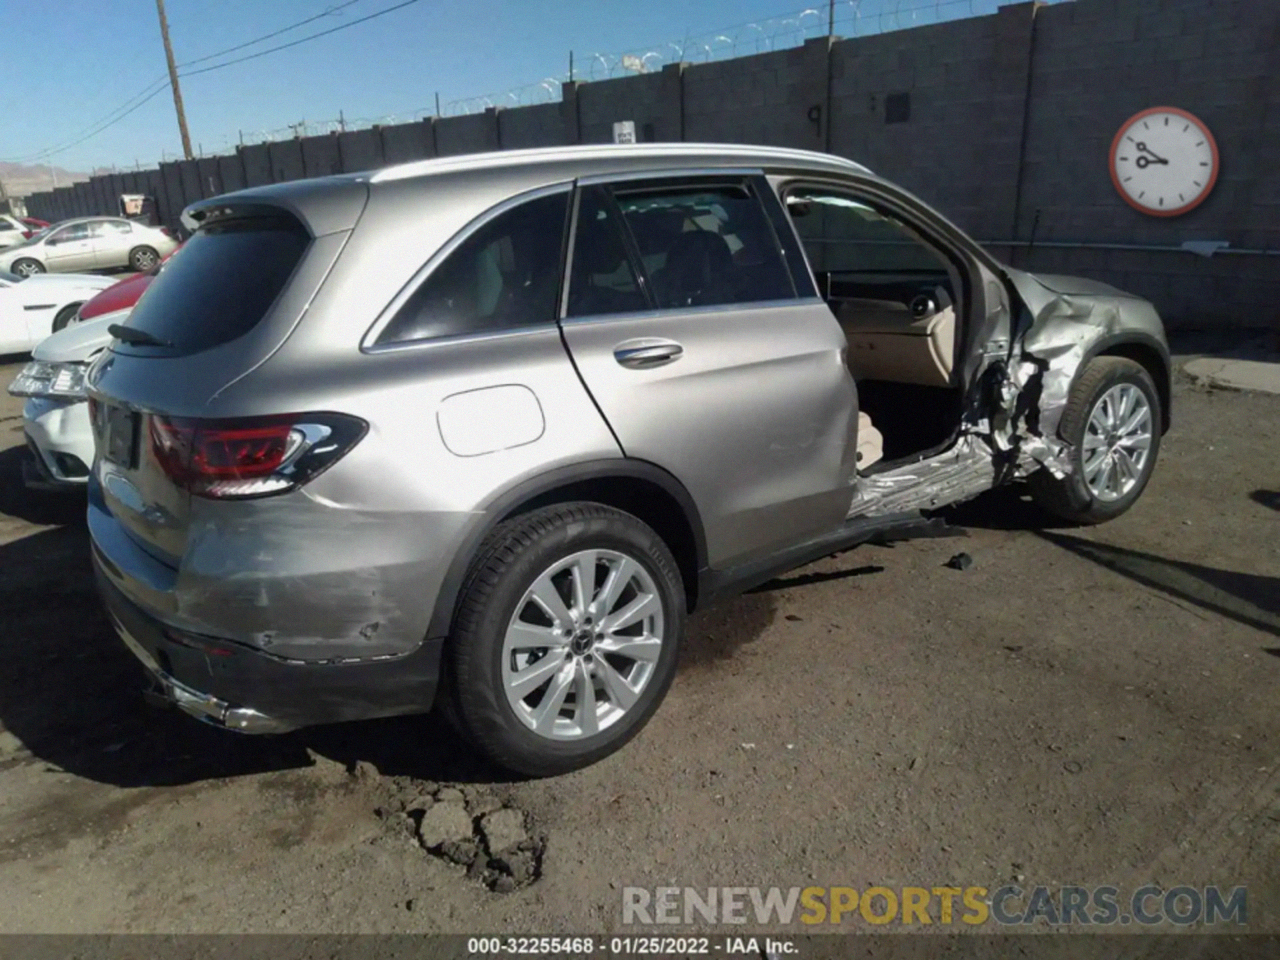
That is 8:50
